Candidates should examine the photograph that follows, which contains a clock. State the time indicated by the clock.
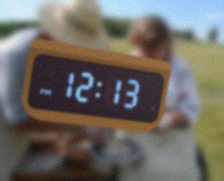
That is 12:13
